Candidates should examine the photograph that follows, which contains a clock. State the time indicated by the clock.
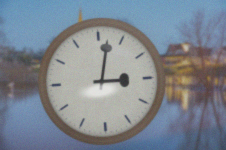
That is 3:02
